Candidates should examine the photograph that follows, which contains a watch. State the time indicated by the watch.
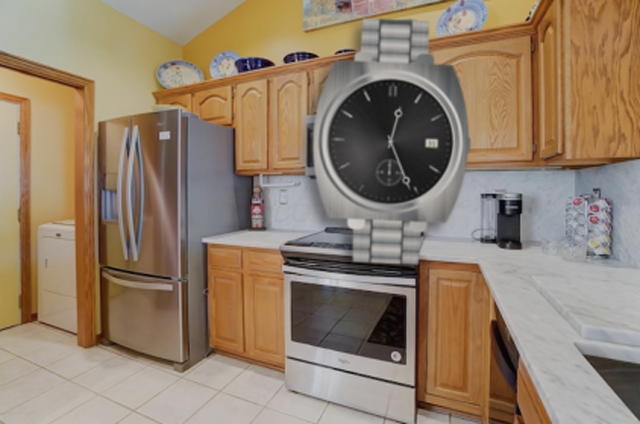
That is 12:26
